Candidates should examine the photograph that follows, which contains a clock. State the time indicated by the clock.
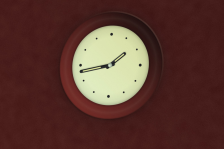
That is 1:43
